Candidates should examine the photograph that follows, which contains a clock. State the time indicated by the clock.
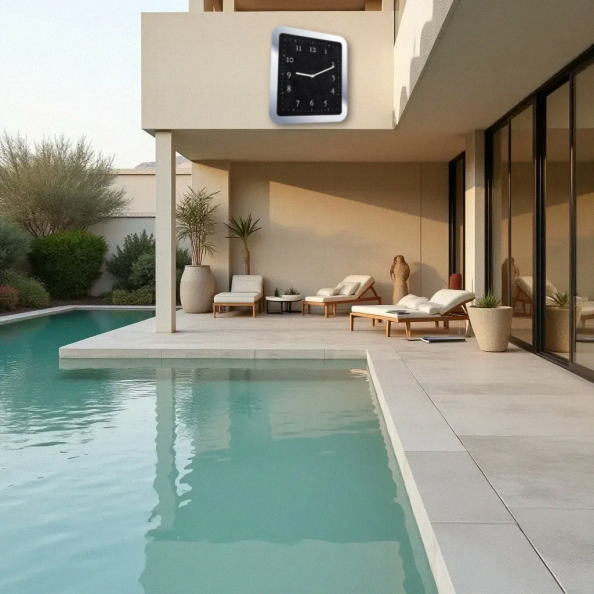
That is 9:11
